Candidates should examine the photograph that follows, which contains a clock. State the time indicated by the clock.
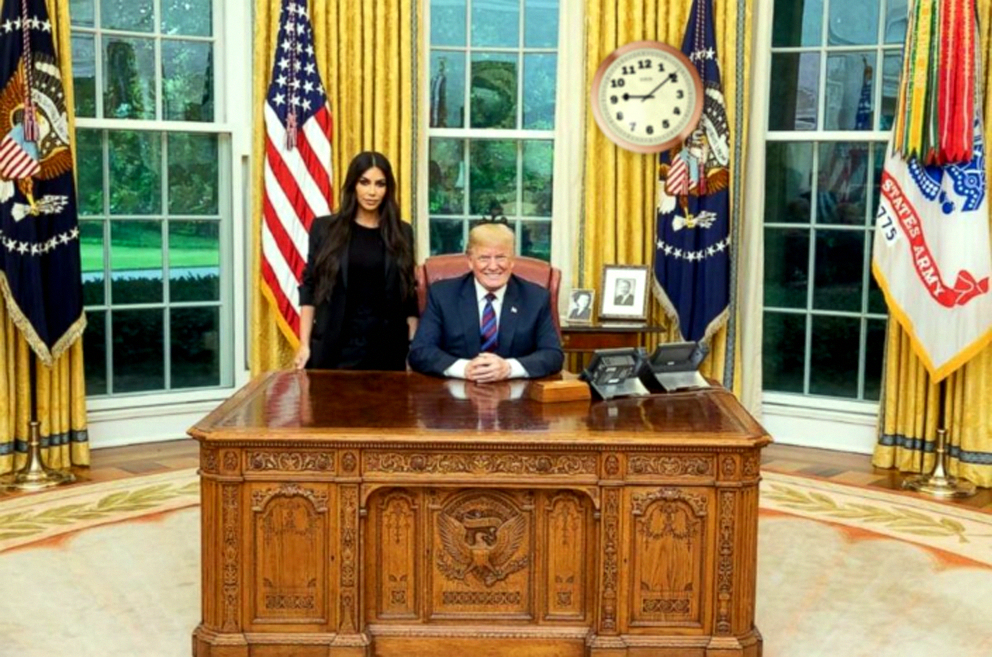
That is 9:09
